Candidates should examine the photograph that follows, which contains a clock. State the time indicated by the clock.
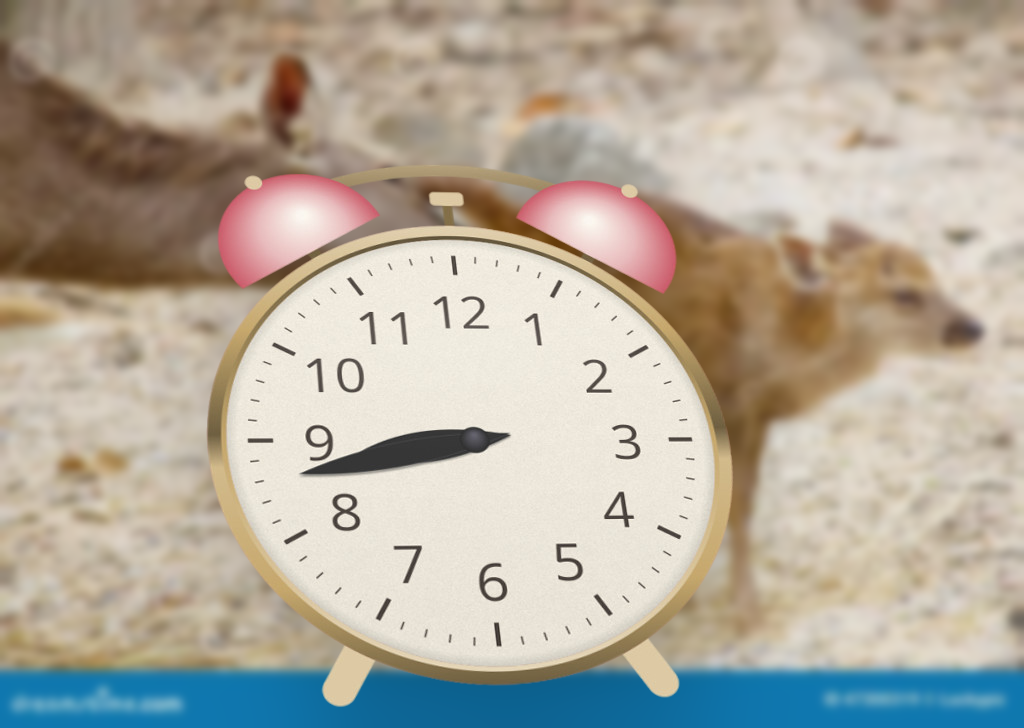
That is 8:43
